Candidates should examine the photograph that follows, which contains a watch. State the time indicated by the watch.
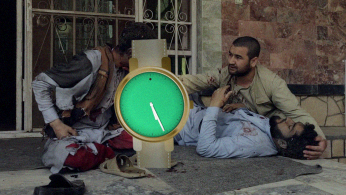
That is 5:26
